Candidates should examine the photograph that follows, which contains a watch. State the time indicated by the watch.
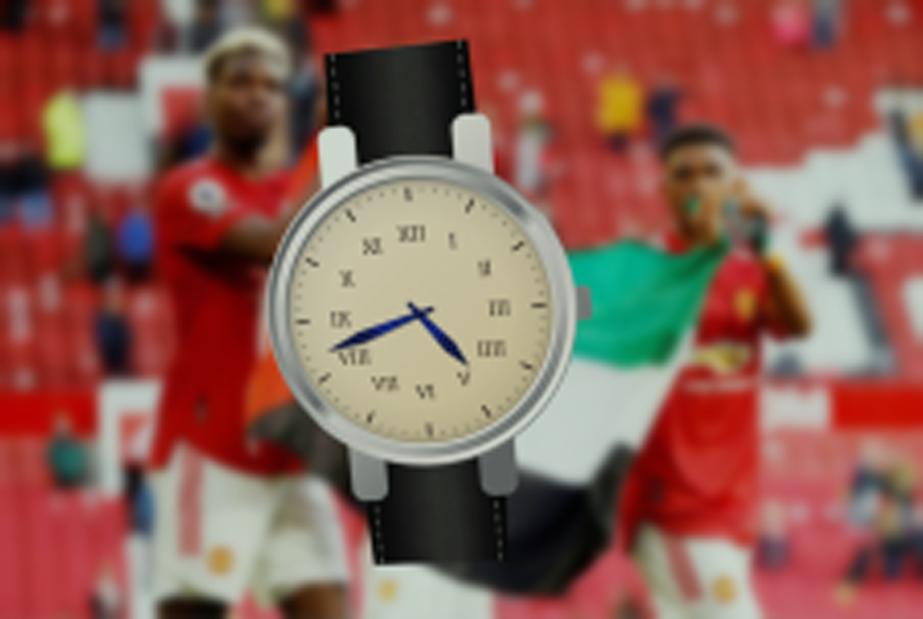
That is 4:42
